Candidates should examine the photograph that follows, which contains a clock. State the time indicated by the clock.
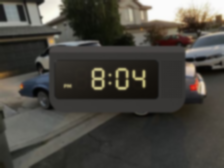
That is 8:04
